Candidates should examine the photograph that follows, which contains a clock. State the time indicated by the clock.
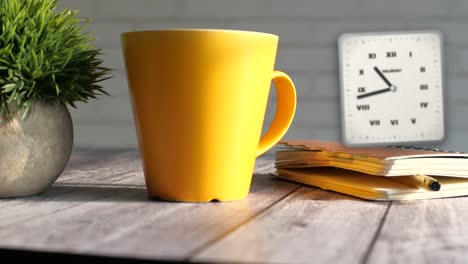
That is 10:43
